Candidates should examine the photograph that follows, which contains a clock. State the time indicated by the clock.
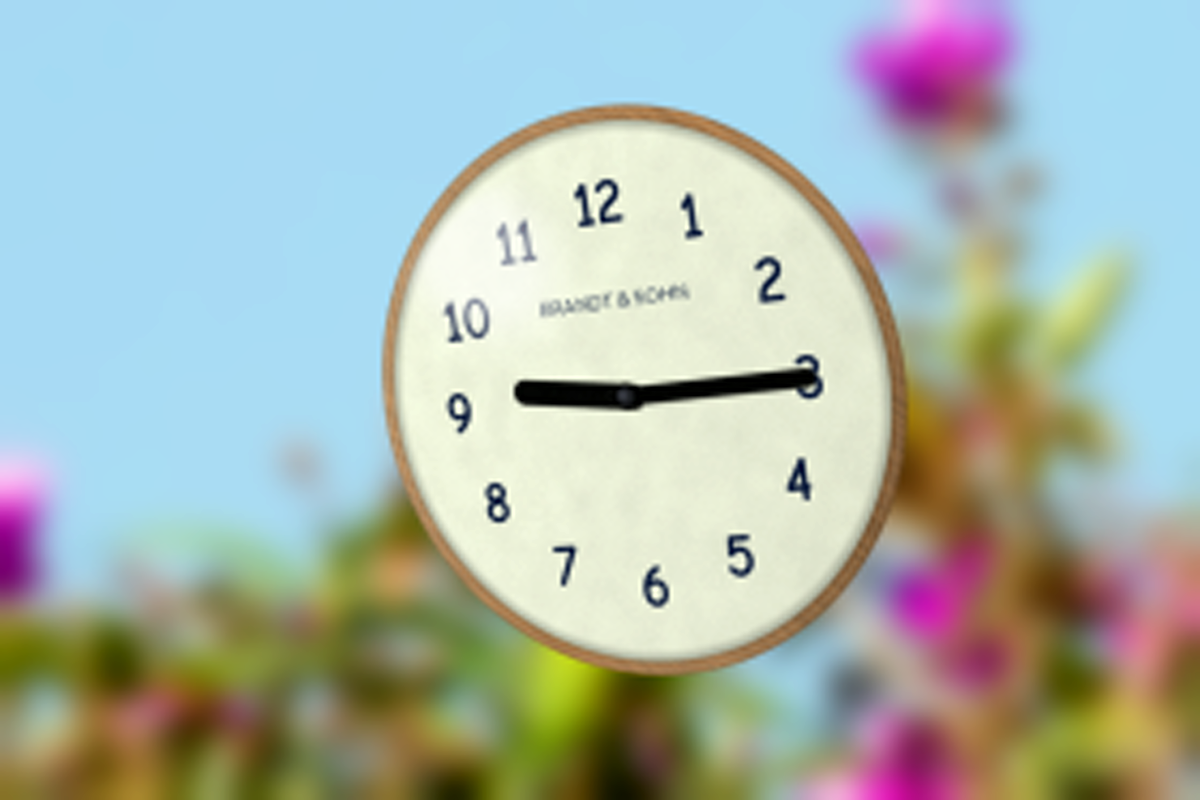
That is 9:15
